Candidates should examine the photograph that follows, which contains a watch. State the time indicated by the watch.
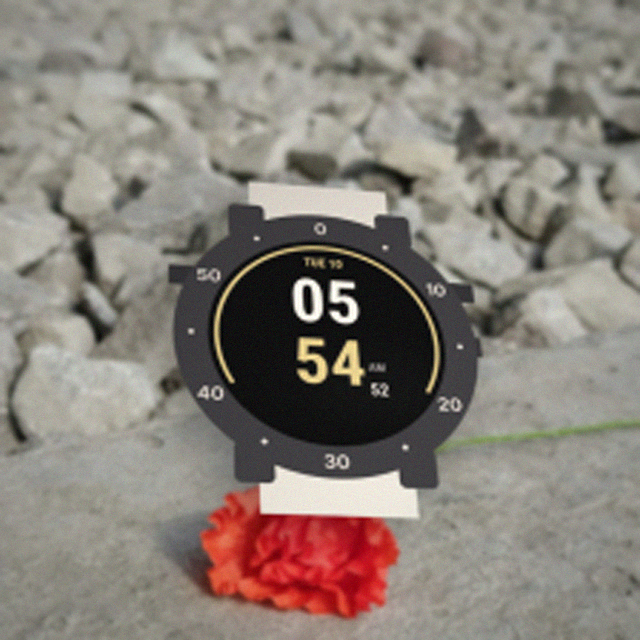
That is 5:54
